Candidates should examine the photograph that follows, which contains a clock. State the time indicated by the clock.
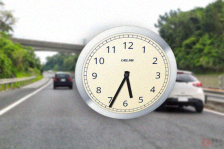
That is 5:34
